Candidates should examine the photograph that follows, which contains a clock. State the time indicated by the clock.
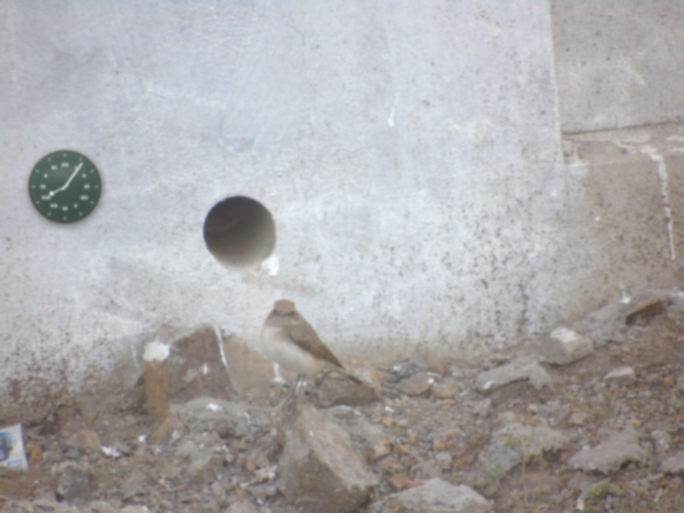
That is 8:06
